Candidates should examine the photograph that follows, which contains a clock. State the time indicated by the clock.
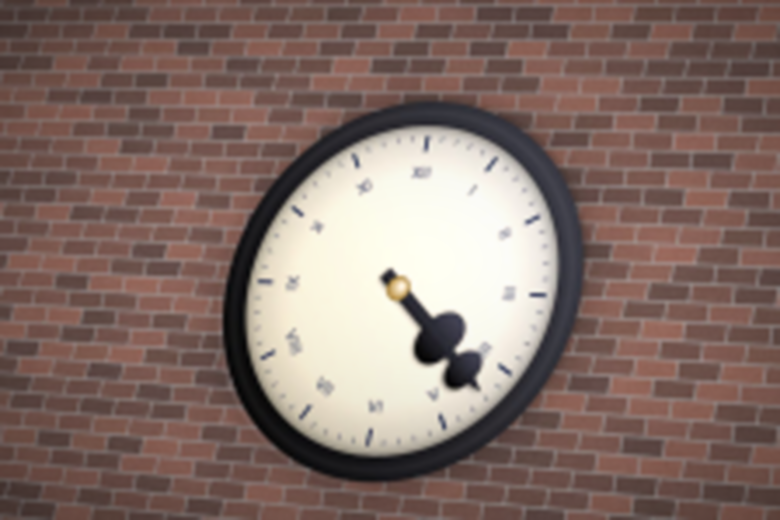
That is 4:22
